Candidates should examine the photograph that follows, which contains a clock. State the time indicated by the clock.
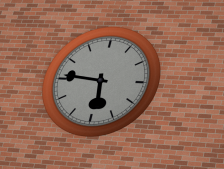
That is 5:46
